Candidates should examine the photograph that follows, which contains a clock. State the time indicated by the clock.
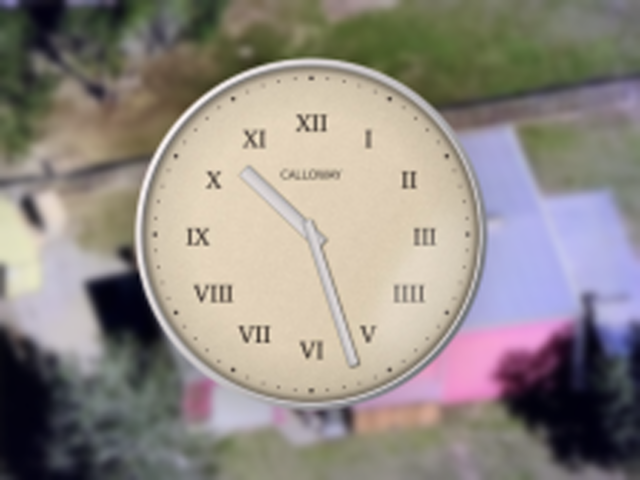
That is 10:27
